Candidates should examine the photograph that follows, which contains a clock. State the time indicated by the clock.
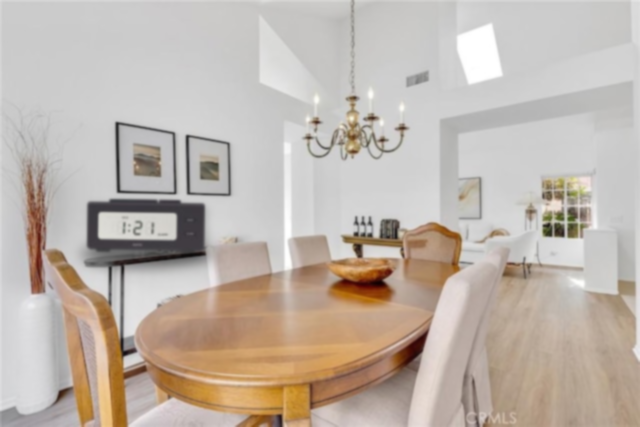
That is 1:21
